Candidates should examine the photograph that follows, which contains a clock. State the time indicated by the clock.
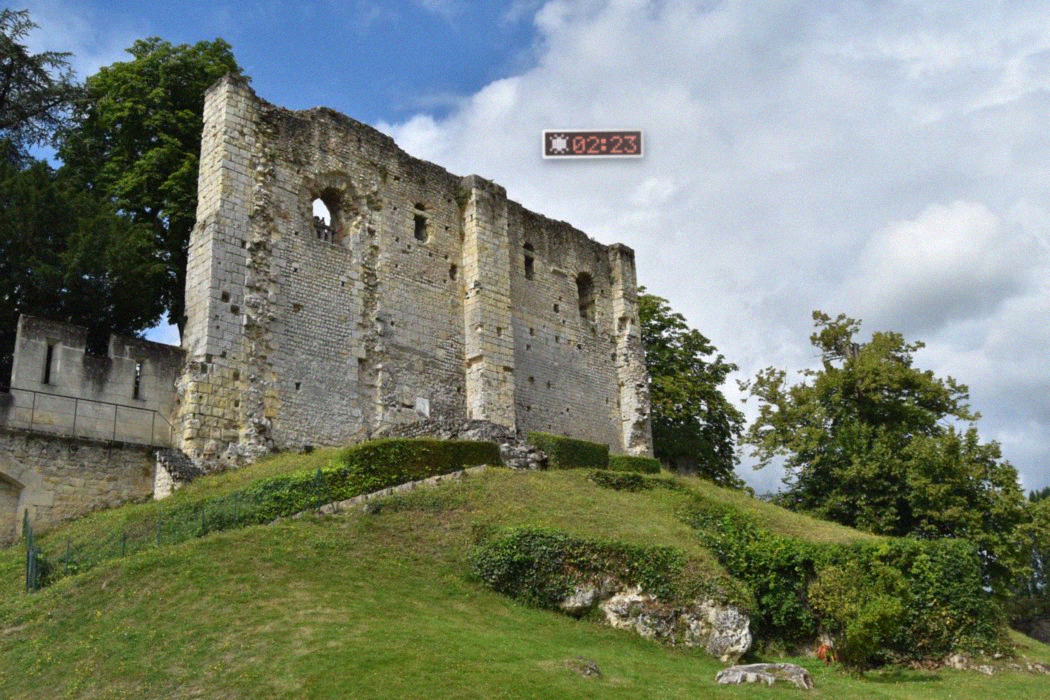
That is 2:23
